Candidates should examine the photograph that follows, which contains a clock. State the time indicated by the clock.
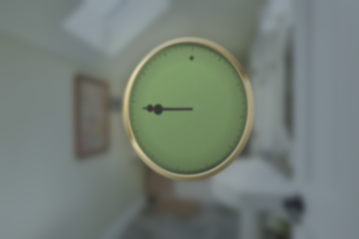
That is 8:44
